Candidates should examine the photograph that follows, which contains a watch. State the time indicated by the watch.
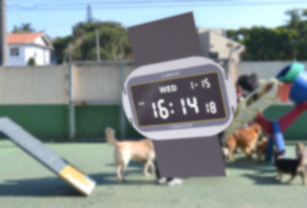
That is 16:14
